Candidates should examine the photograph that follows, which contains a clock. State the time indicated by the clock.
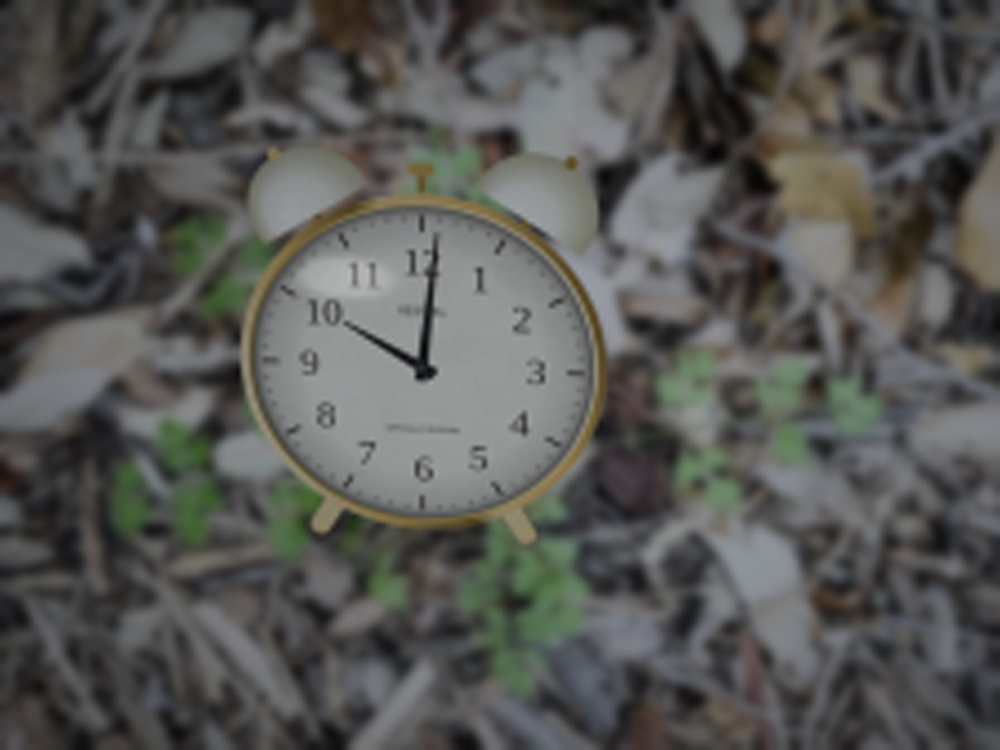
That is 10:01
